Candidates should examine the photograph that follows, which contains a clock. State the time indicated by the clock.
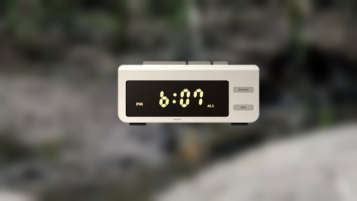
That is 6:07
